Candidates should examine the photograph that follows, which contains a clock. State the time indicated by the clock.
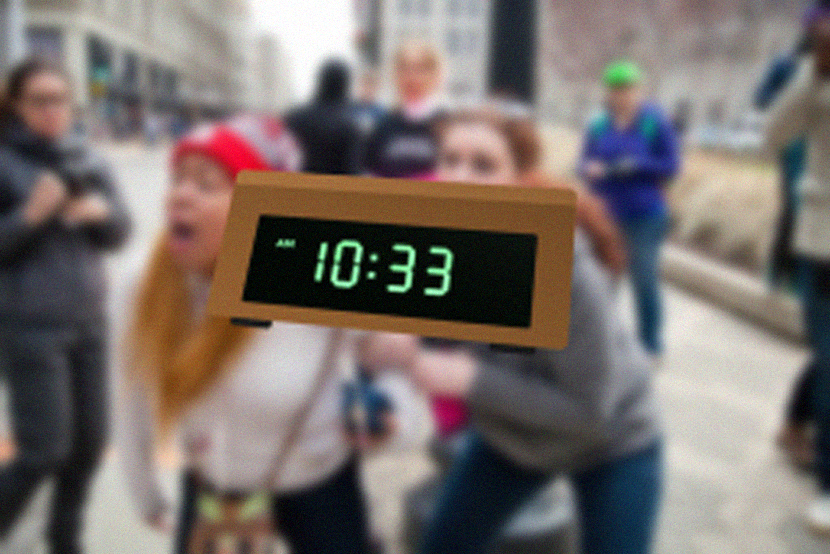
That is 10:33
